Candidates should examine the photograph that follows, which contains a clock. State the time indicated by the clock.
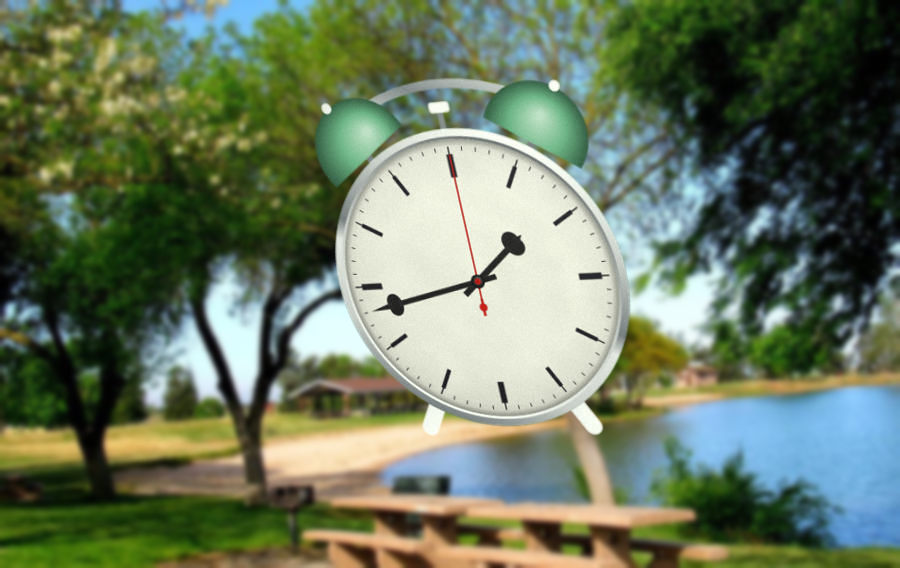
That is 1:43:00
